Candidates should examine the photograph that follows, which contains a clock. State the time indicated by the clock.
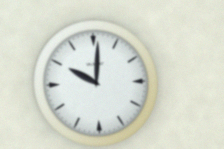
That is 10:01
